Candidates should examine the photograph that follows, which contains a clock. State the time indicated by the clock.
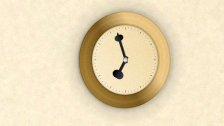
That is 6:57
